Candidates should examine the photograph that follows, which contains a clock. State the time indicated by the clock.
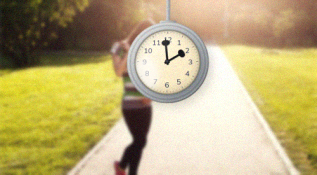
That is 1:59
